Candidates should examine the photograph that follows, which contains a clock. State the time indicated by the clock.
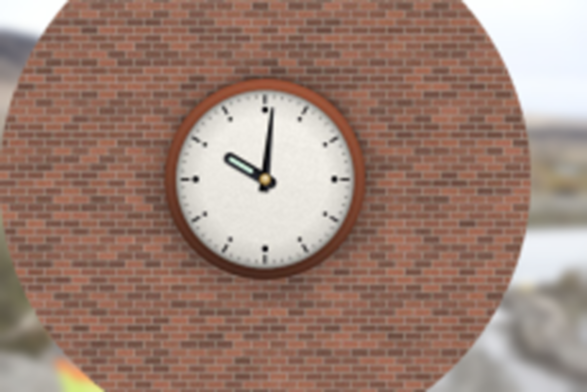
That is 10:01
